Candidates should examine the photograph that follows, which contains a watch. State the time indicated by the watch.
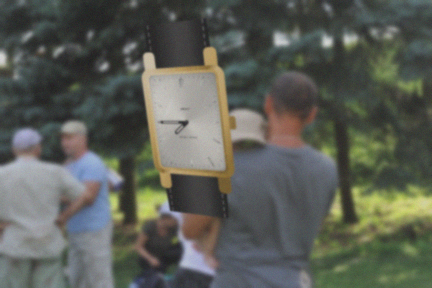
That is 7:45
